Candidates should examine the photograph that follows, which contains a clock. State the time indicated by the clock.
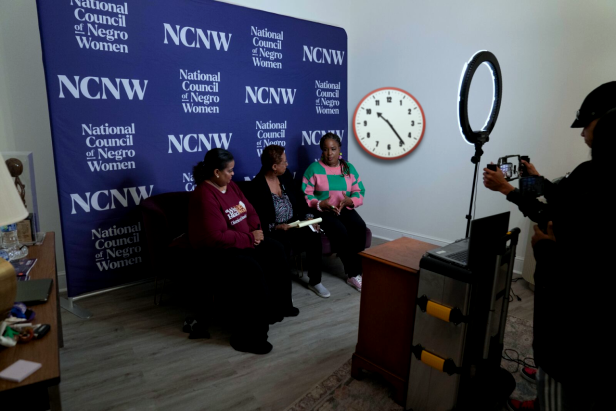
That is 10:24
